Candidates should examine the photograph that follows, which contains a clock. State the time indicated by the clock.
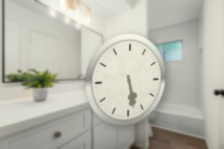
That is 5:28
